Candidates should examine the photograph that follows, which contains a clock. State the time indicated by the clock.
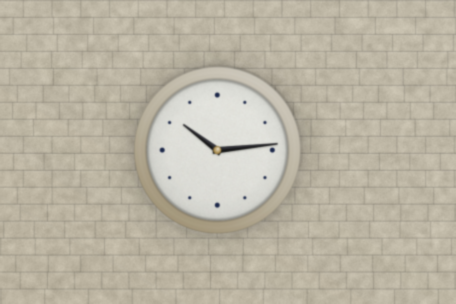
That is 10:14
